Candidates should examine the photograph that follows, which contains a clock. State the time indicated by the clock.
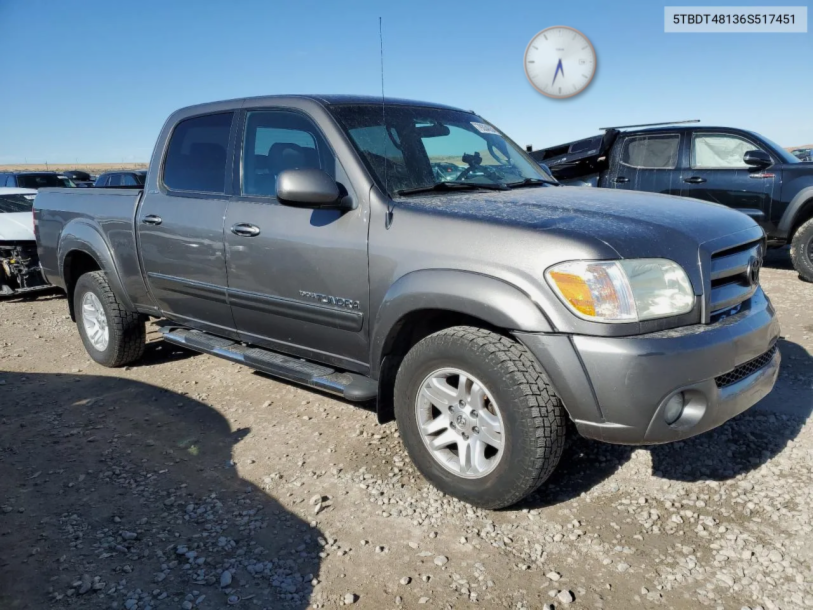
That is 5:33
